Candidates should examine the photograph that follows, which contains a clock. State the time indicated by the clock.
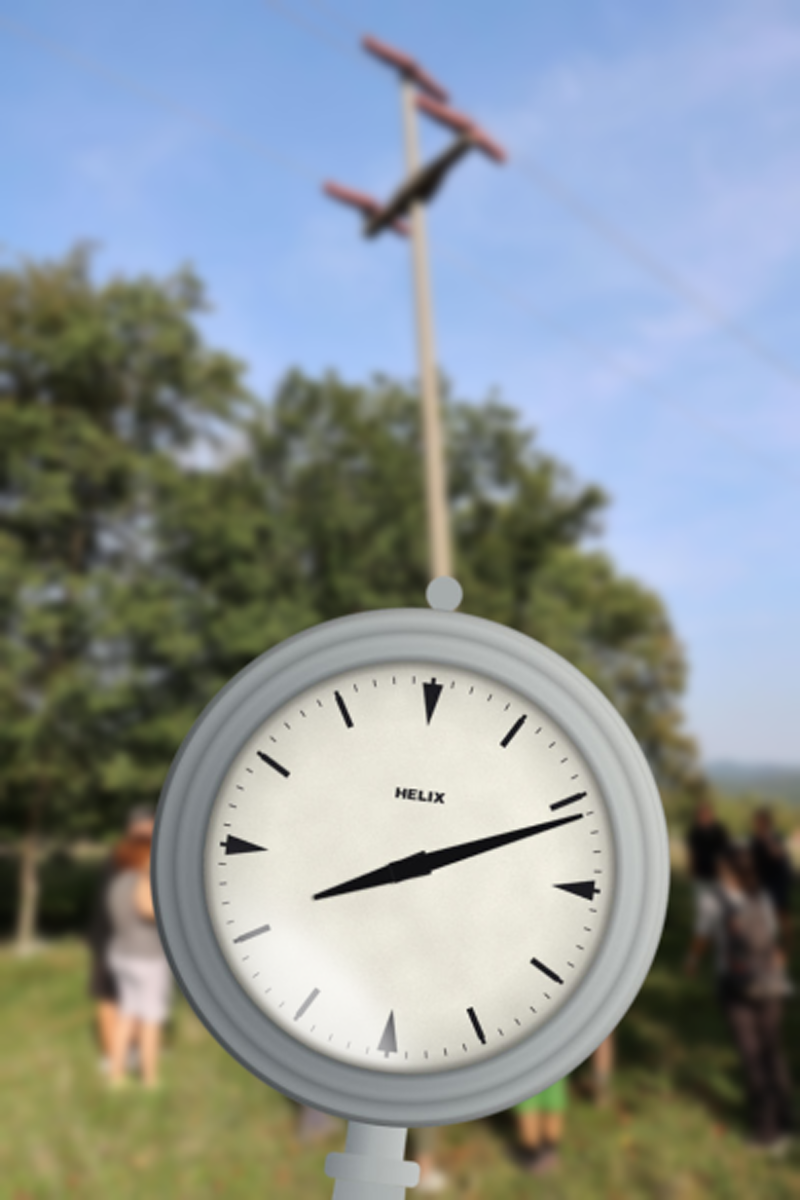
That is 8:11
